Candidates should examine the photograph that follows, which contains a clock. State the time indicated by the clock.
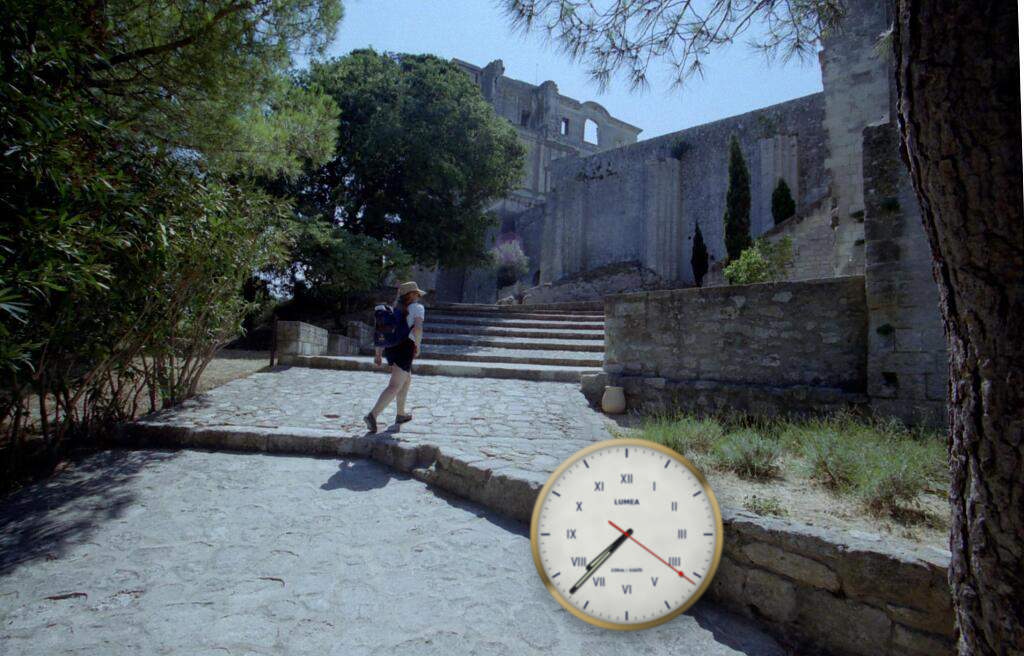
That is 7:37:21
